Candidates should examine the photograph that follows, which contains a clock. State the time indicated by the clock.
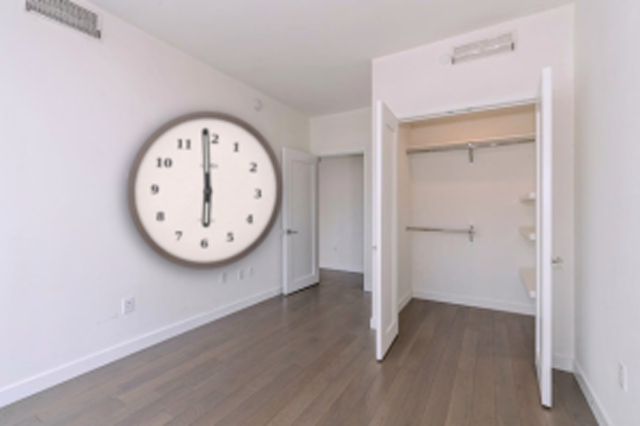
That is 5:59
